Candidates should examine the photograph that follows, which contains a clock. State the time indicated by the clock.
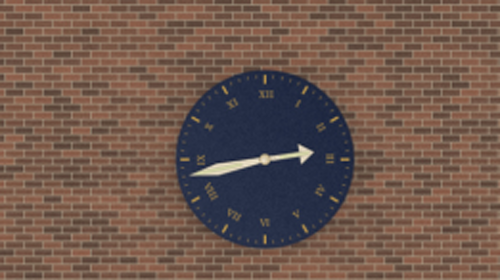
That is 2:43
